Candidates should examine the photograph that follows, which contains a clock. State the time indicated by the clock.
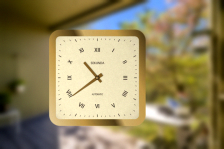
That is 10:39
